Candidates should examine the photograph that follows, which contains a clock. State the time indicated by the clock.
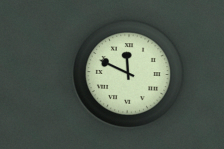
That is 11:49
